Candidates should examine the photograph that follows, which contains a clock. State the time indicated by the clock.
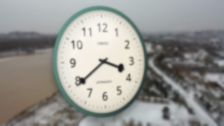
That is 3:39
